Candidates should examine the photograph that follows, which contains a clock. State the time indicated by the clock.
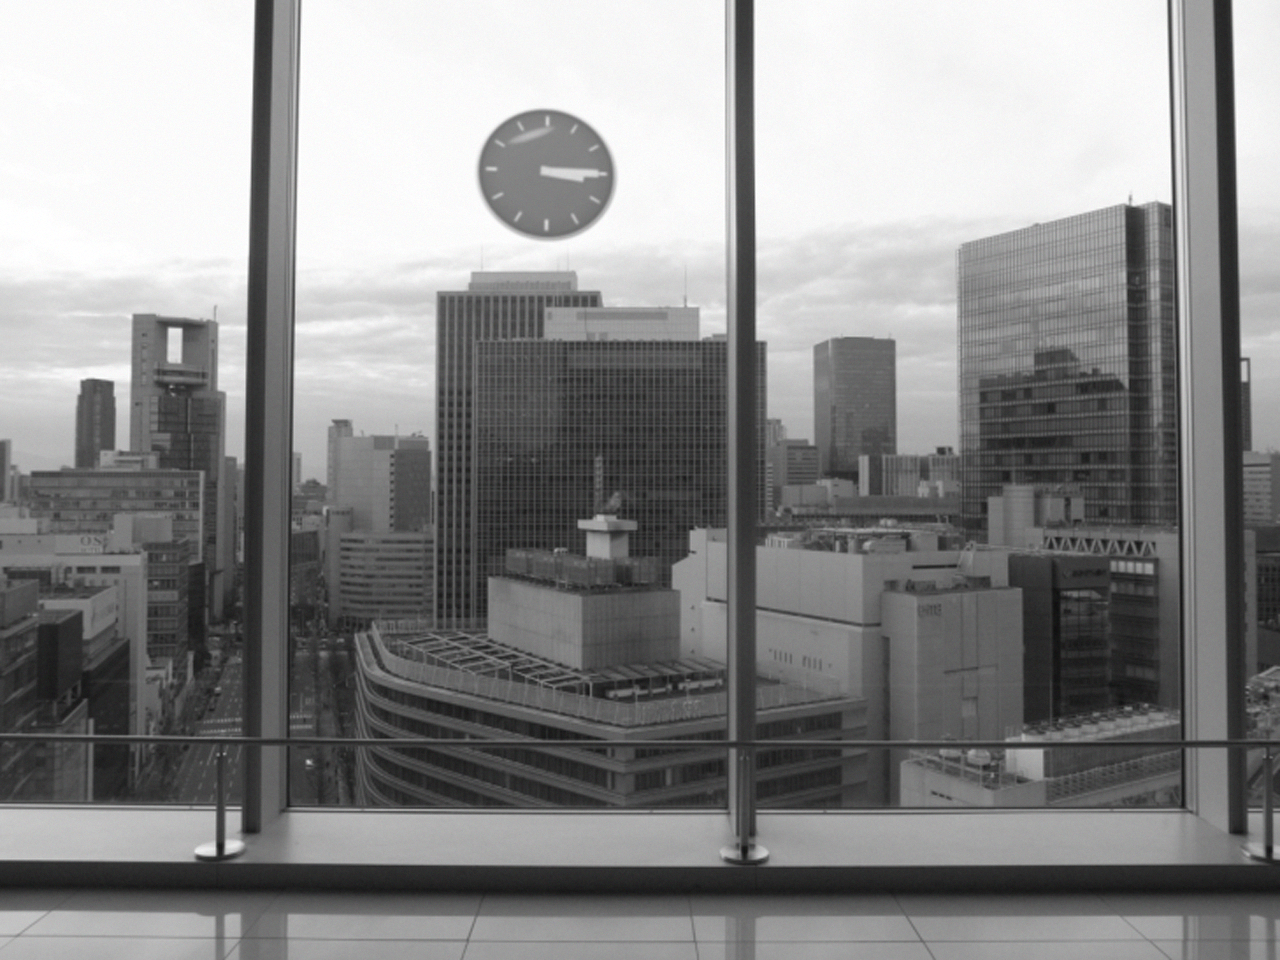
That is 3:15
